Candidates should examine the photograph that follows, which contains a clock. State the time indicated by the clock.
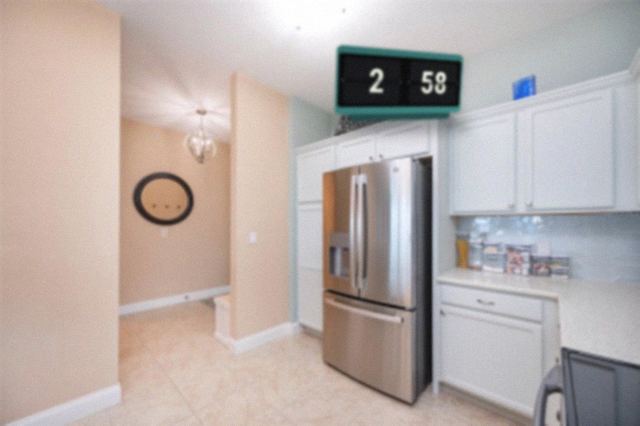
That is 2:58
